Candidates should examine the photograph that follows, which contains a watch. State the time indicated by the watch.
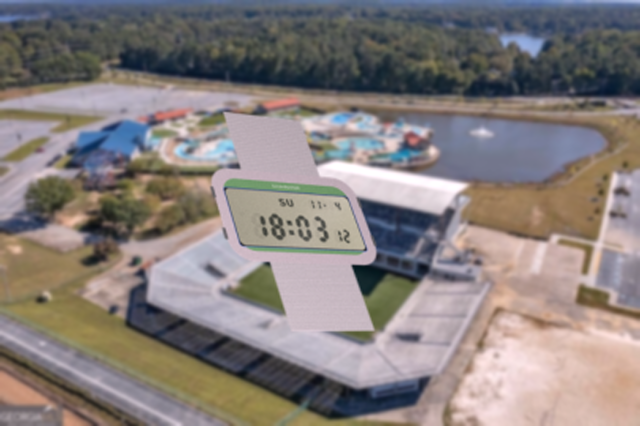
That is 18:03:12
